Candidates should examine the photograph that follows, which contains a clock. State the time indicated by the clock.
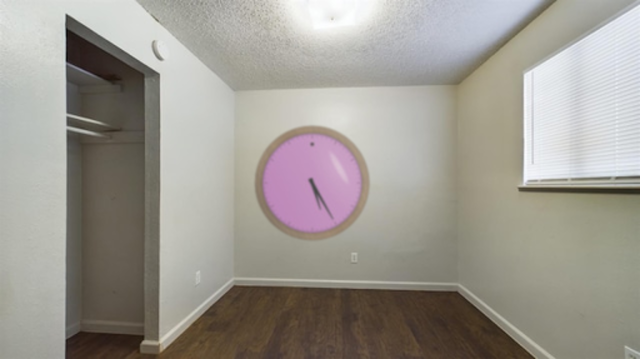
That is 5:25
